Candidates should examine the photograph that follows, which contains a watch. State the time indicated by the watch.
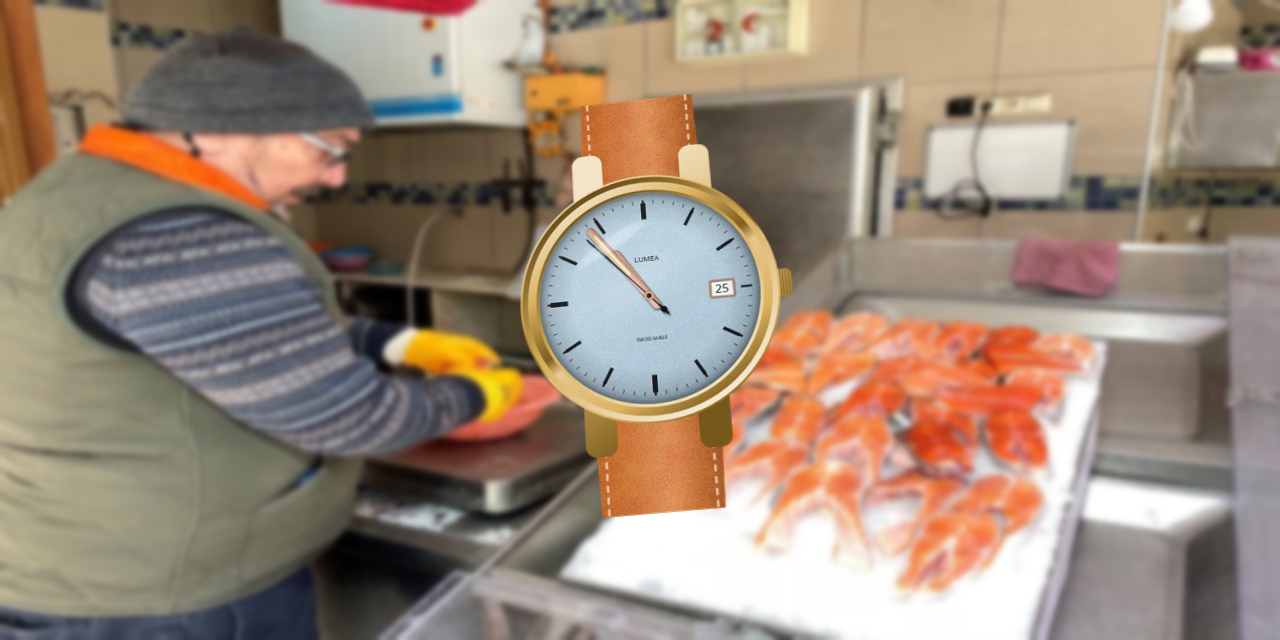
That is 10:53:53
